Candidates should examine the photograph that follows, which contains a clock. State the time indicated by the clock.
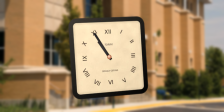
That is 10:55
